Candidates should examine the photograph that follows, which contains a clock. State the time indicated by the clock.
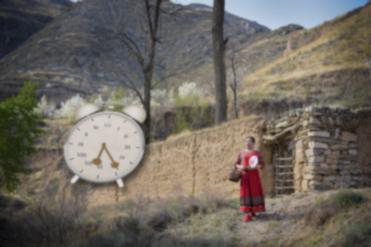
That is 6:24
